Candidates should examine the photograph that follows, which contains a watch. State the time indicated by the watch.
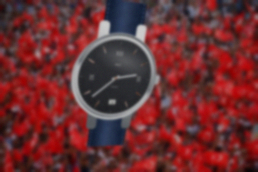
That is 2:38
